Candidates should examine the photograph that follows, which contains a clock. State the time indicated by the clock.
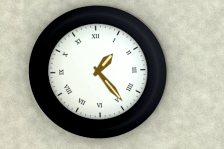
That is 1:24
